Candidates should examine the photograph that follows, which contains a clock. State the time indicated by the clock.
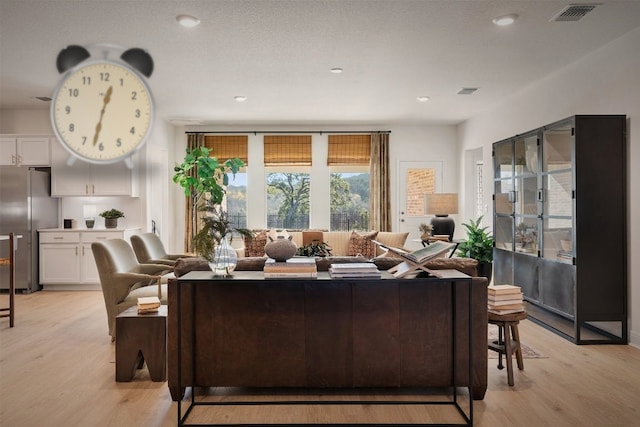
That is 12:32
